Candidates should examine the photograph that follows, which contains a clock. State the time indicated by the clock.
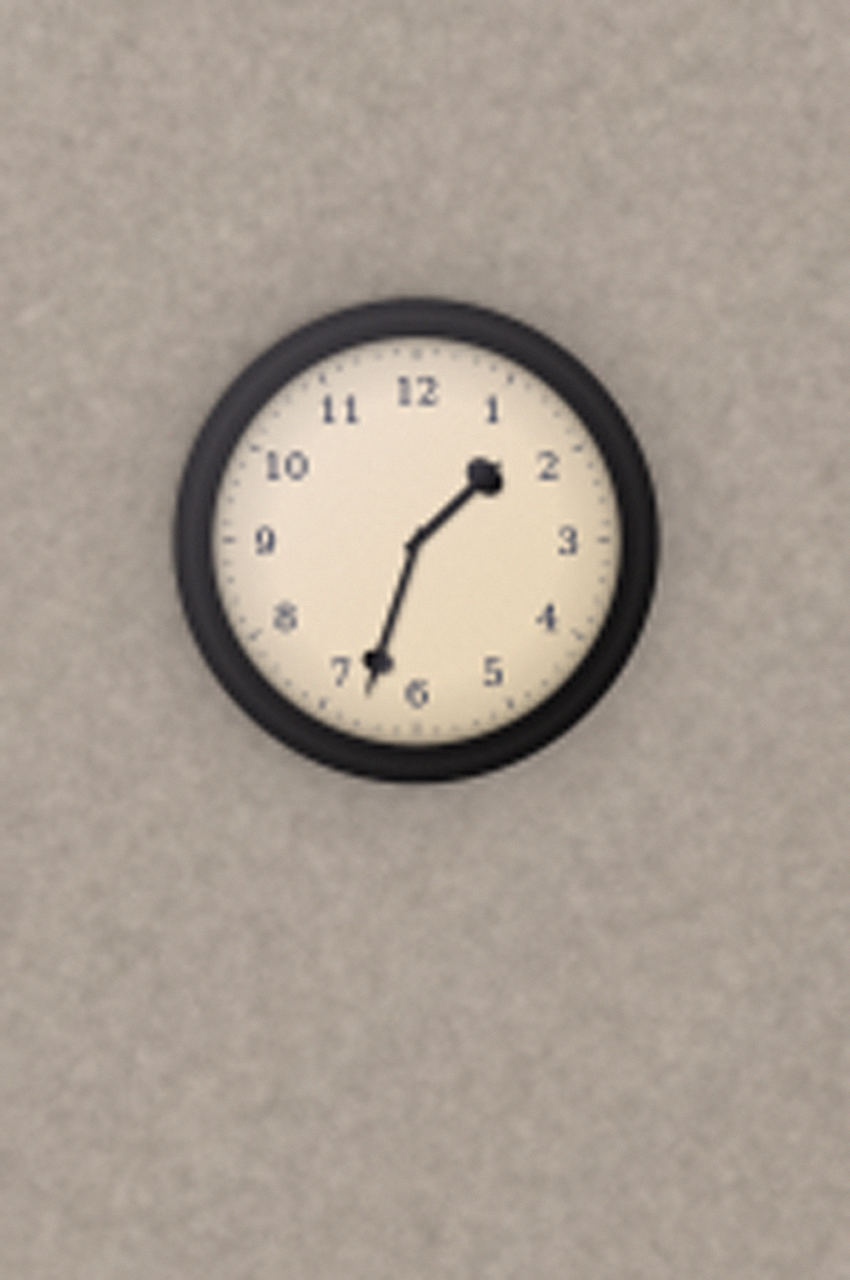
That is 1:33
